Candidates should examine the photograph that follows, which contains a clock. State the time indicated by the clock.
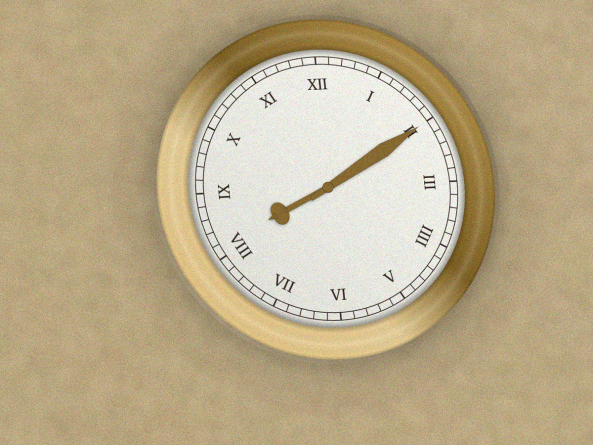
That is 8:10
